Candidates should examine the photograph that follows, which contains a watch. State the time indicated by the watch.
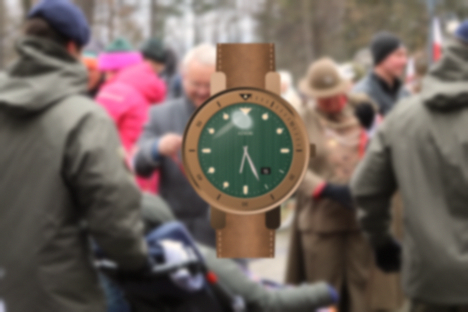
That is 6:26
